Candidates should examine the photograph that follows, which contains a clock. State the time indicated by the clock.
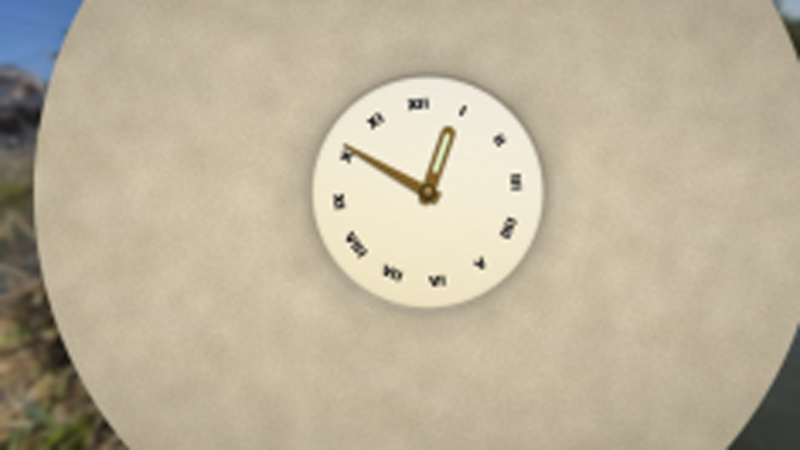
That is 12:51
